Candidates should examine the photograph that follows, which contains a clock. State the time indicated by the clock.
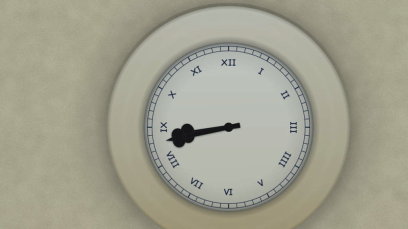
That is 8:43
